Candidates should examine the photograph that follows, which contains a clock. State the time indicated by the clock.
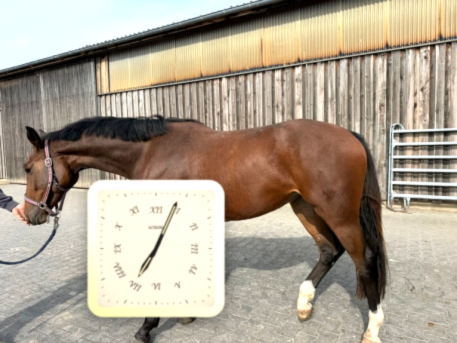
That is 7:04
